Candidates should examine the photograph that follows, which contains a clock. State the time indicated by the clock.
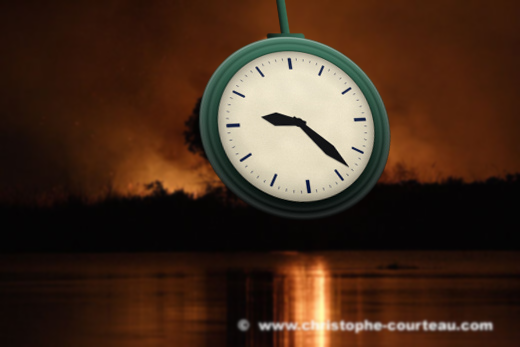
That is 9:23
